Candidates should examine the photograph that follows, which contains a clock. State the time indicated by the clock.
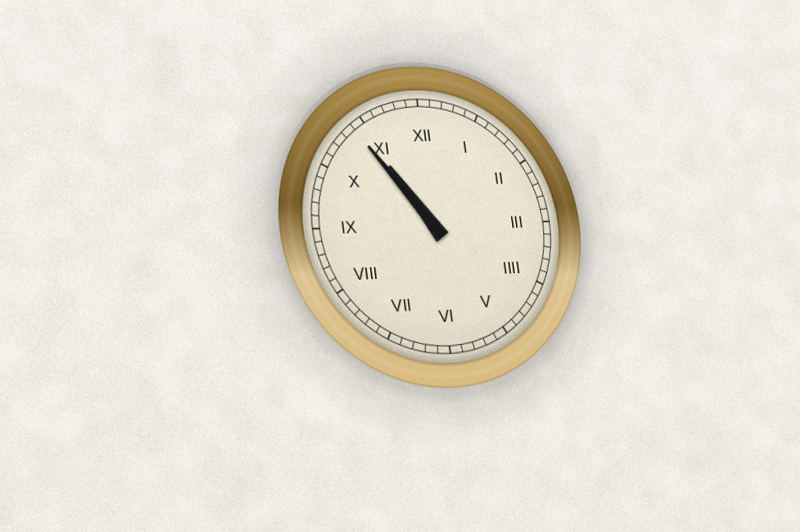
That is 10:54
